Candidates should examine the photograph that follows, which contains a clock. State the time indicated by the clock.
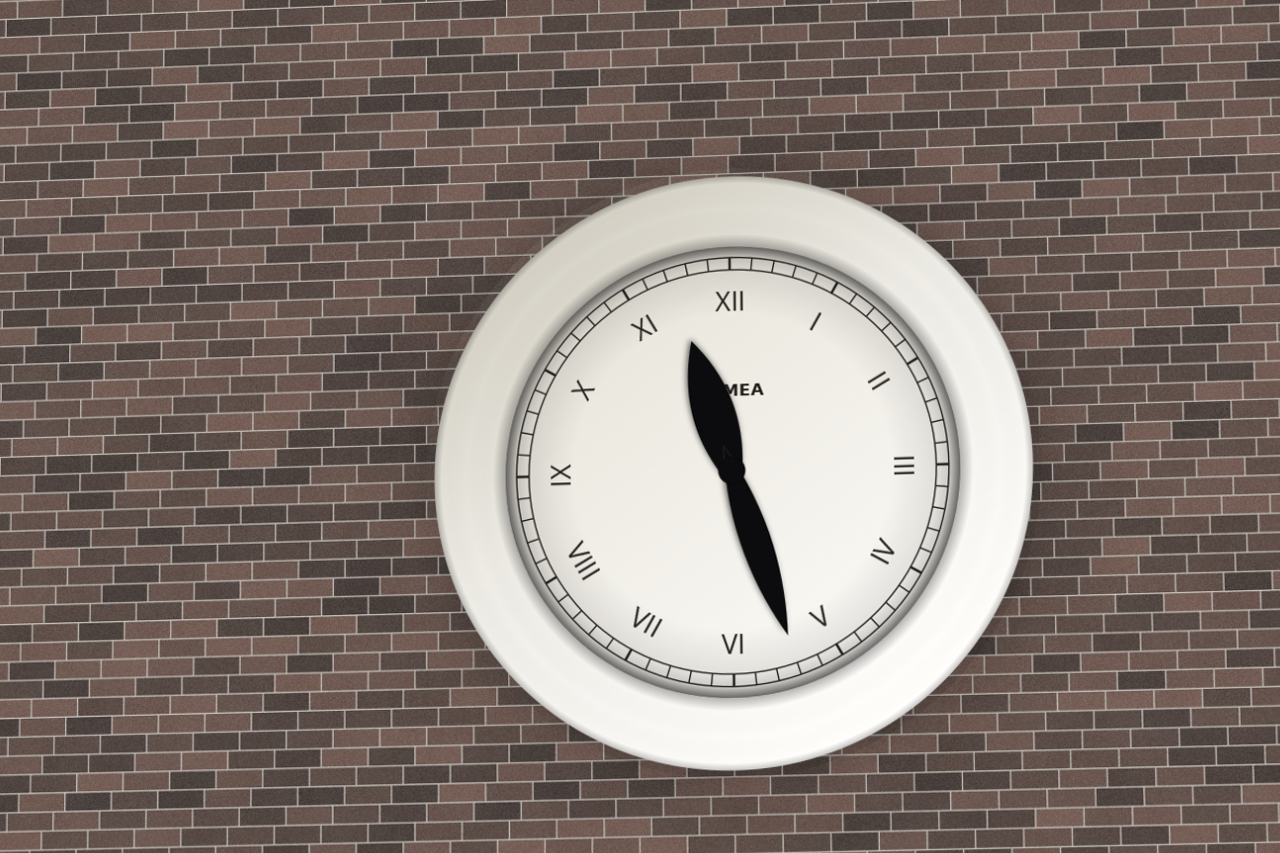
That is 11:27
